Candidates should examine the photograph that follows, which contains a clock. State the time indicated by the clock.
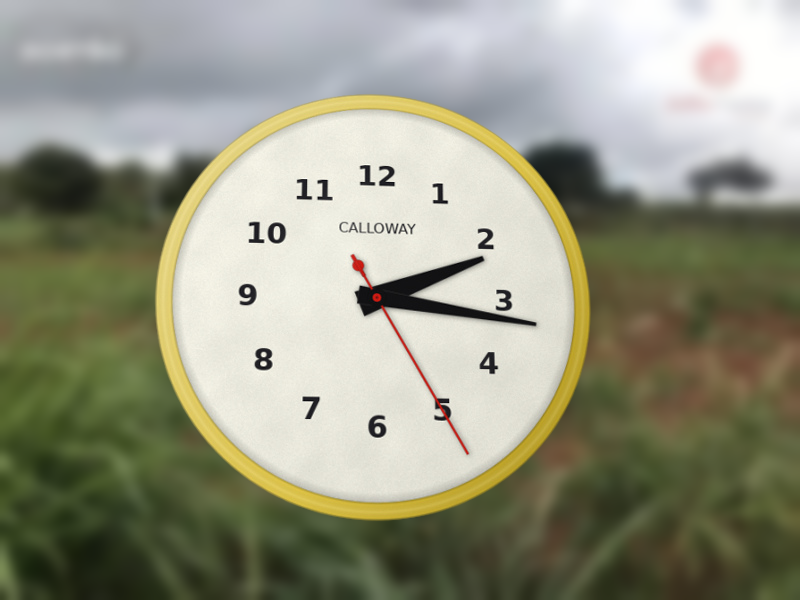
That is 2:16:25
